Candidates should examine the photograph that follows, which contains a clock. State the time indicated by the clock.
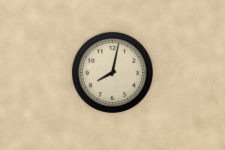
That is 8:02
